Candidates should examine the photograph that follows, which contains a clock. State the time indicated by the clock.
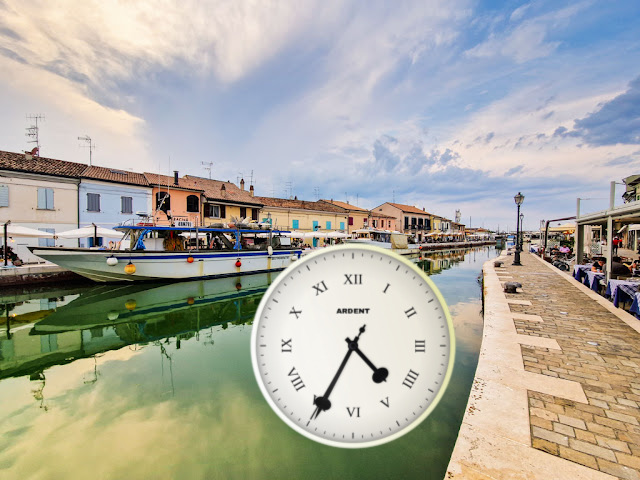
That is 4:34:35
